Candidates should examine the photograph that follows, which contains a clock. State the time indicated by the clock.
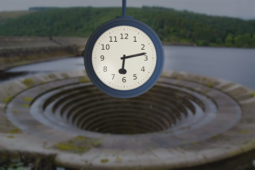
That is 6:13
